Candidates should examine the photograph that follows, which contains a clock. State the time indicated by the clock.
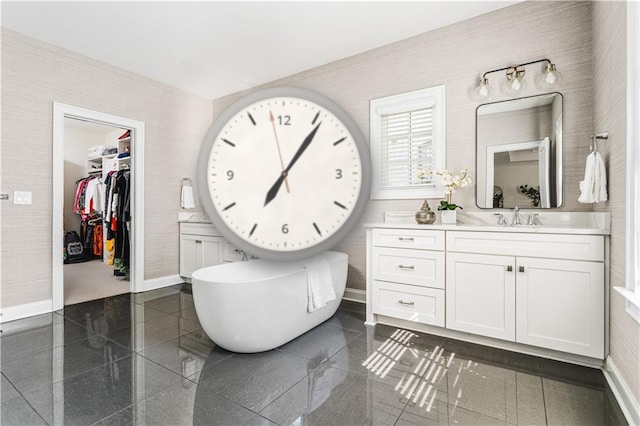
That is 7:05:58
